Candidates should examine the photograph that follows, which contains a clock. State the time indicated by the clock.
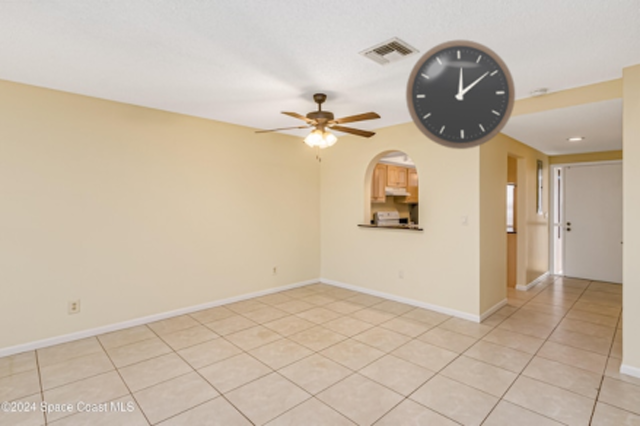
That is 12:09
